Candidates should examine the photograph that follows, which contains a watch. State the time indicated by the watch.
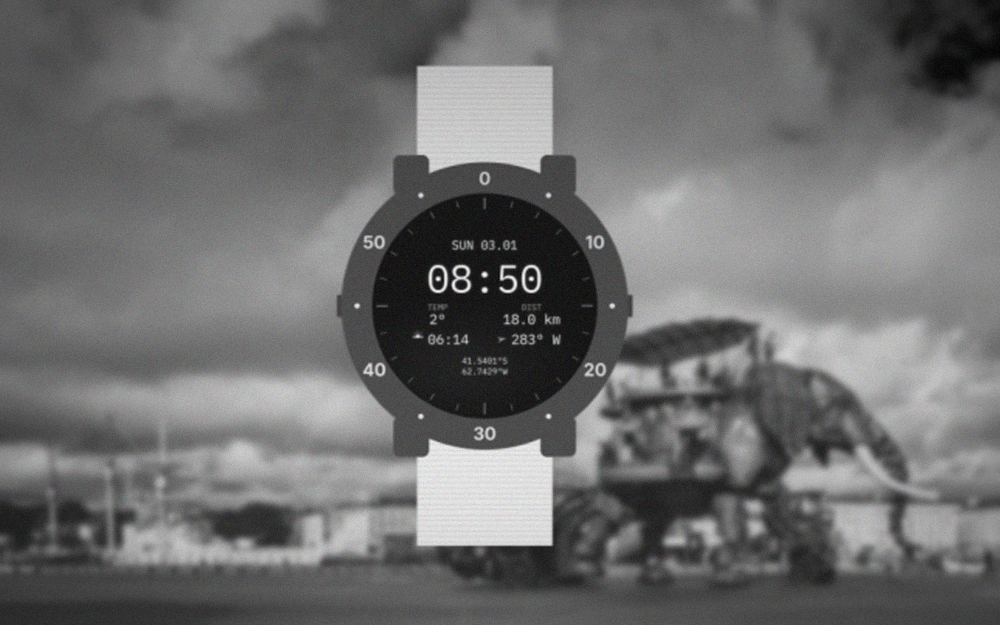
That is 8:50
